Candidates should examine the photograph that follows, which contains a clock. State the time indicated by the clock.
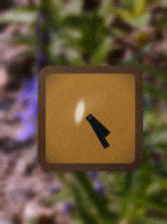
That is 4:25
